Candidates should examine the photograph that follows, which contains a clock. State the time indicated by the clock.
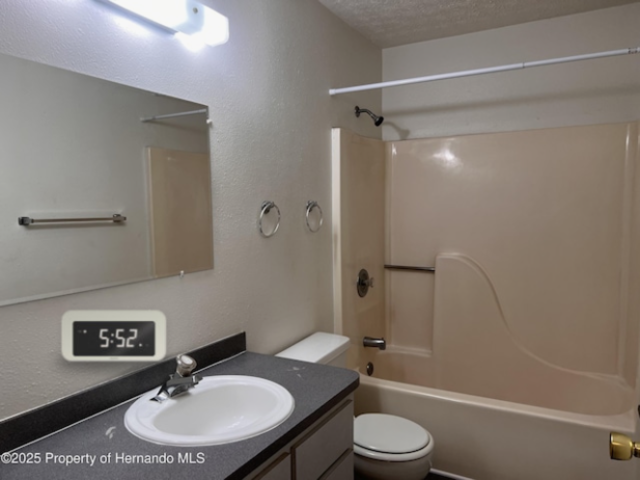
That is 5:52
